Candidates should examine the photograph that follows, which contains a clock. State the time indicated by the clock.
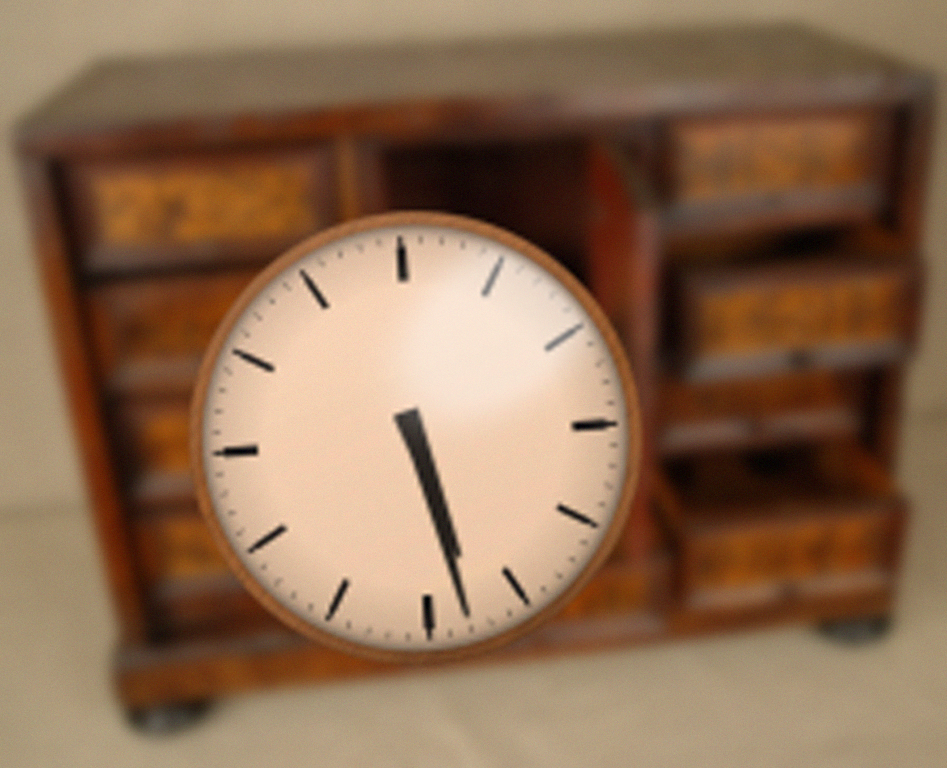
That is 5:28
